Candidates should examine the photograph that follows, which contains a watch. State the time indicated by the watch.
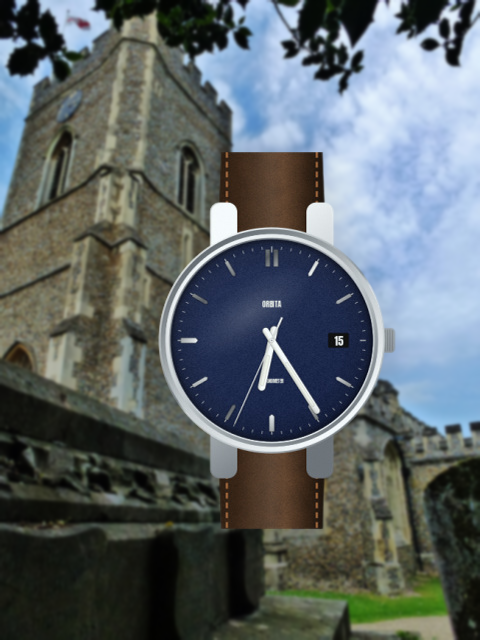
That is 6:24:34
